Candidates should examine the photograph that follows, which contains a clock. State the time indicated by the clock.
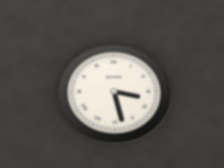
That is 3:28
